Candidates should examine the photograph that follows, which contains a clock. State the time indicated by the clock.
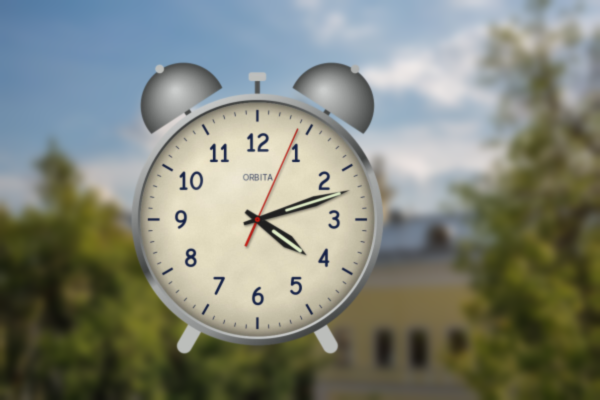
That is 4:12:04
